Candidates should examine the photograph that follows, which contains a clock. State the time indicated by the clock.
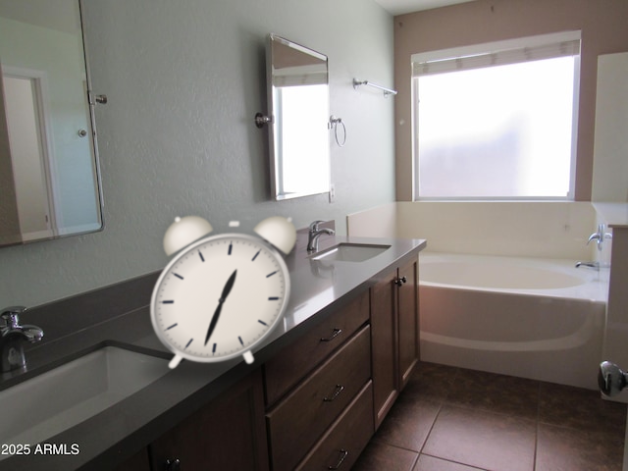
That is 12:32
